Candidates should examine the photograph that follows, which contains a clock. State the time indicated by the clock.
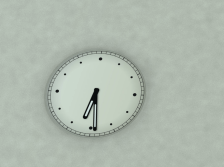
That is 6:29
